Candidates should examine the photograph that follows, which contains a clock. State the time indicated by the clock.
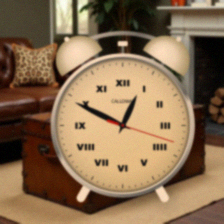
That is 12:49:18
